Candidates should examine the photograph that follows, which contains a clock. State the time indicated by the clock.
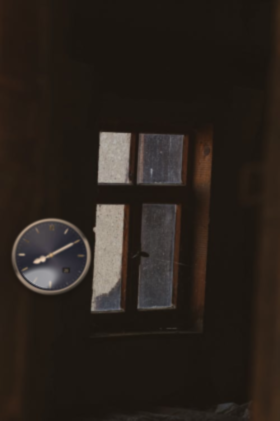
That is 8:10
